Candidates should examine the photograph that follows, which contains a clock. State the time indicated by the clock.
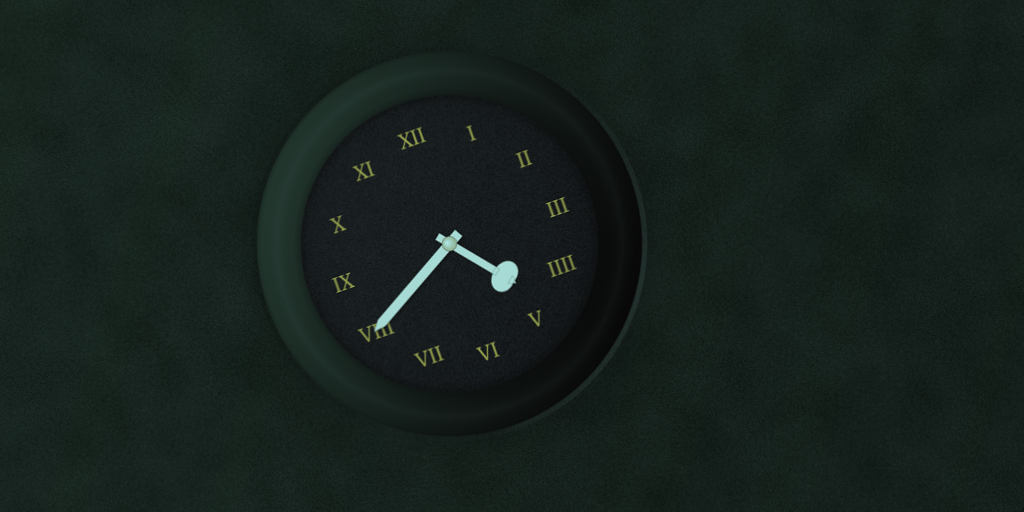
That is 4:40
